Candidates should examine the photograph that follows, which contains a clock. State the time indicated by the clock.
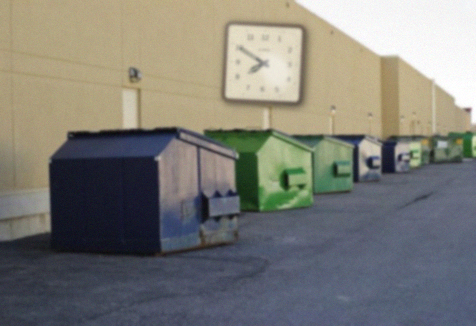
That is 7:50
